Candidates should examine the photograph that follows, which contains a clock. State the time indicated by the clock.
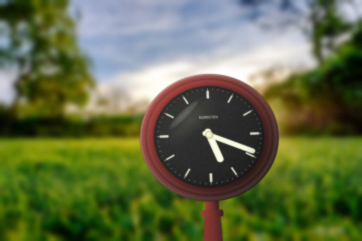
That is 5:19
